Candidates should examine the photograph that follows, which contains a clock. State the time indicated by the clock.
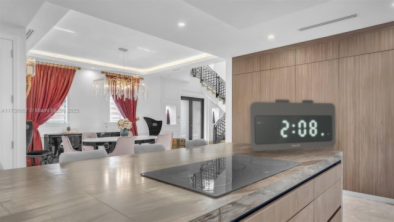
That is 2:08
